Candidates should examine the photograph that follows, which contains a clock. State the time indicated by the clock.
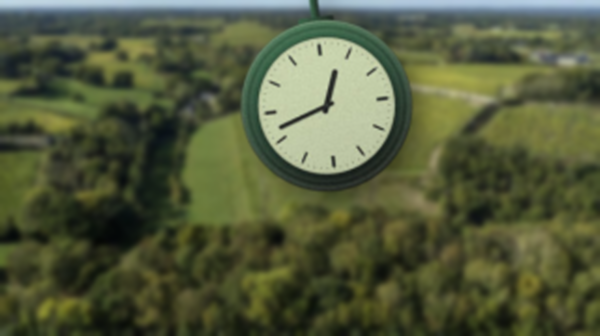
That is 12:42
